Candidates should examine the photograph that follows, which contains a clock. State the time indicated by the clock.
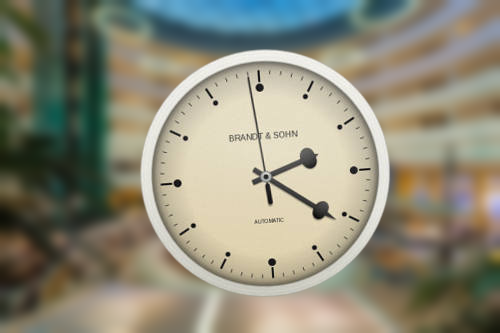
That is 2:20:59
